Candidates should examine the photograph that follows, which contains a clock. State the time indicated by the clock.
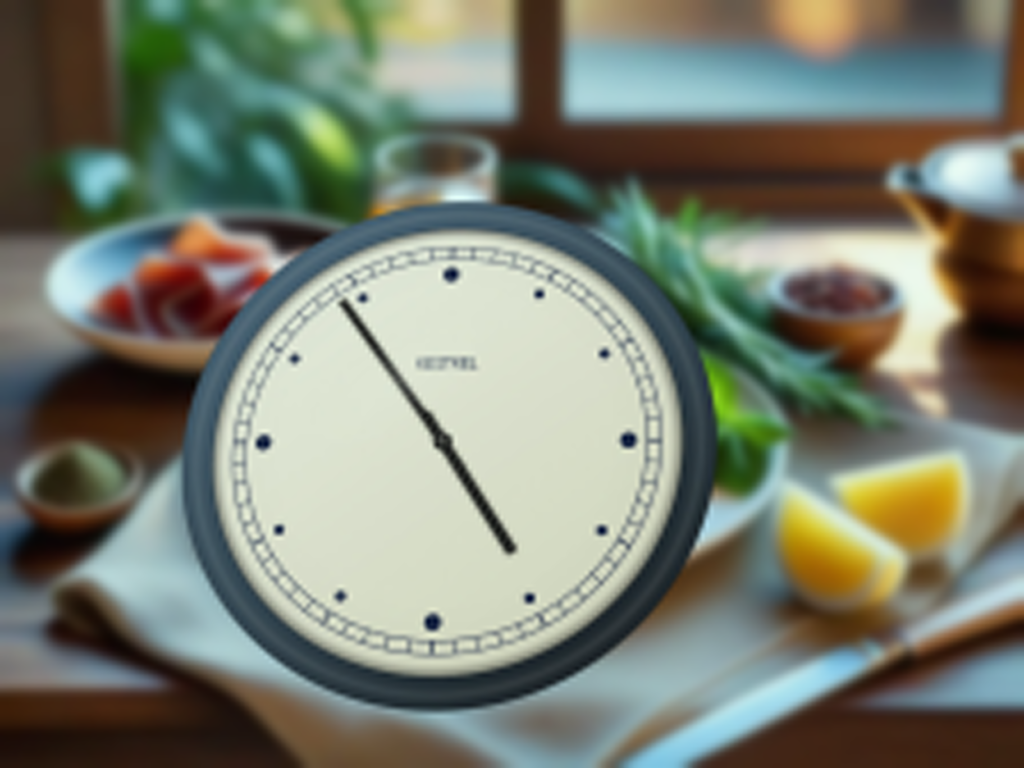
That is 4:54
